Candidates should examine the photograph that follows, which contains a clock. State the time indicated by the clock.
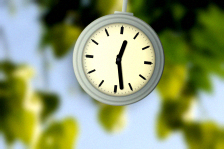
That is 12:28
